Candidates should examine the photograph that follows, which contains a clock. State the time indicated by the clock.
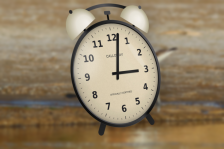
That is 3:02
